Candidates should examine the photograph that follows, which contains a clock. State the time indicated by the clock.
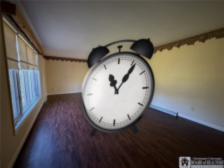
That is 11:06
